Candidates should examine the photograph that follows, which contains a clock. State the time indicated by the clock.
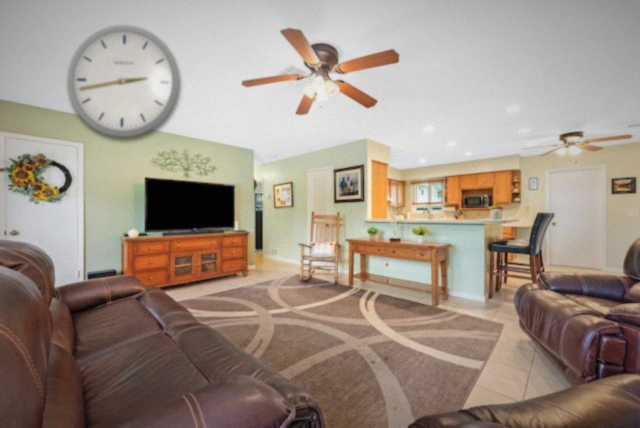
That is 2:43
